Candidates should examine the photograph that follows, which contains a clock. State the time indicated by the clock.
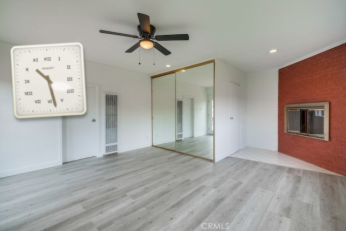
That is 10:28
